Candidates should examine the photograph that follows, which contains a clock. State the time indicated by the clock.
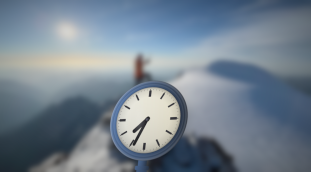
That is 7:34
